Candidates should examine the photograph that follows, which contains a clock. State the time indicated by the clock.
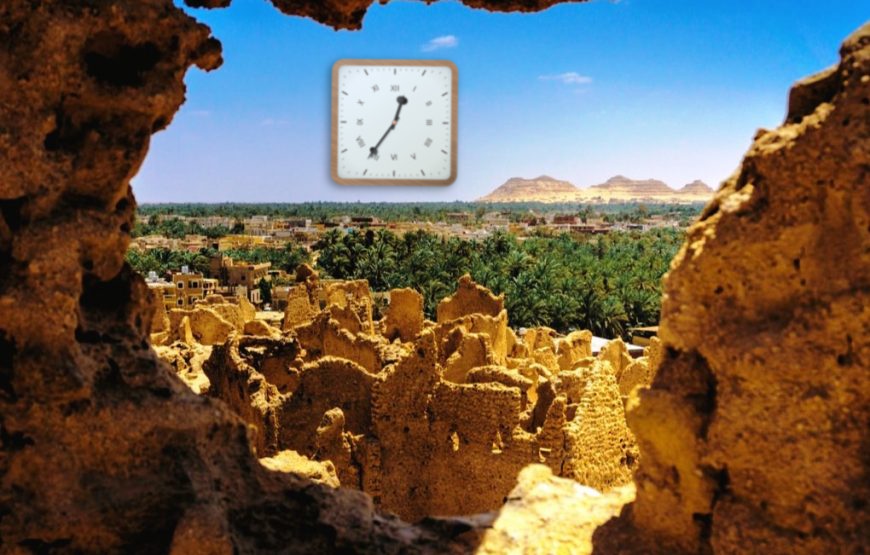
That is 12:36
